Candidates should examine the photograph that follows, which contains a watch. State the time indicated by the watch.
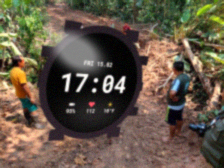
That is 17:04
